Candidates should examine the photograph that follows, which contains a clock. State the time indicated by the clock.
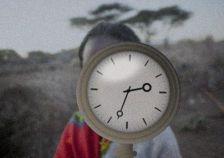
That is 2:33
